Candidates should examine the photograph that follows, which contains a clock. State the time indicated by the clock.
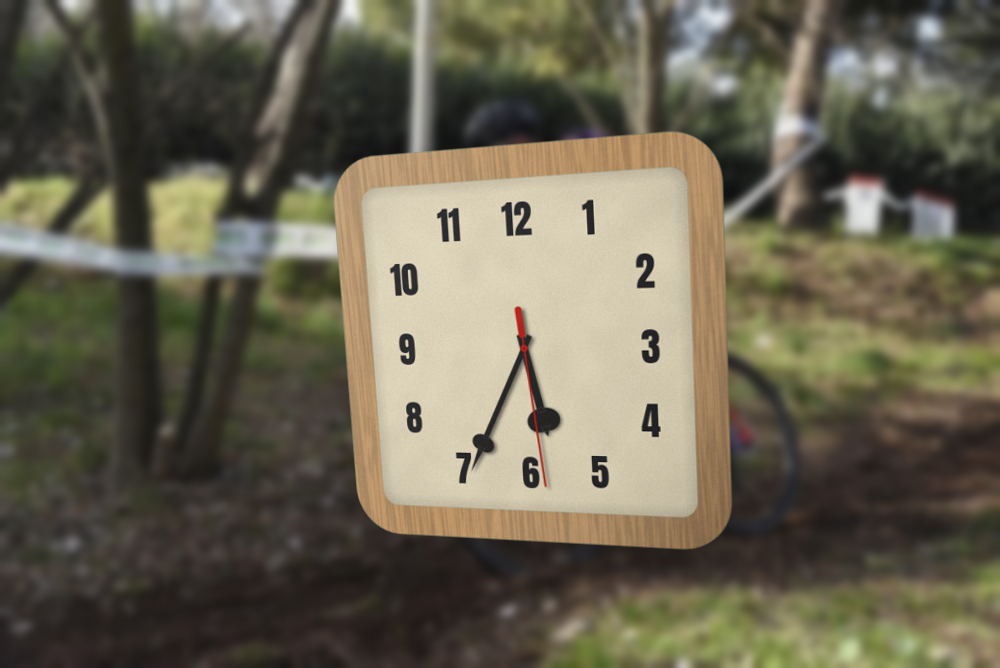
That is 5:34:29
